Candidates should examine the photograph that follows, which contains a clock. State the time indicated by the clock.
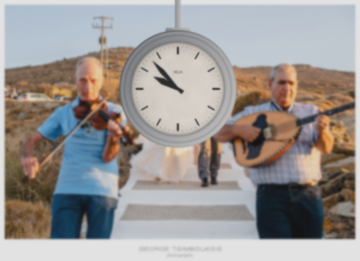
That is 9:53
